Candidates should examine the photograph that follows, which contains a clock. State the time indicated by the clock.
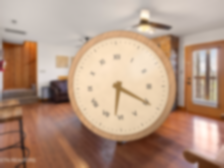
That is 6:20
